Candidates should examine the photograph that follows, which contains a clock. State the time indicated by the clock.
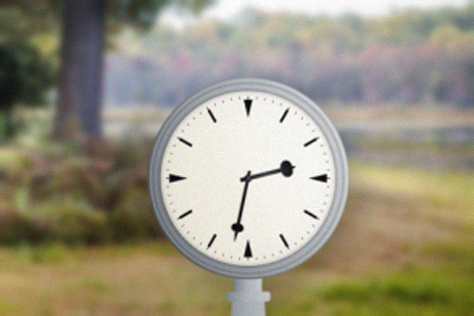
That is 2:32
